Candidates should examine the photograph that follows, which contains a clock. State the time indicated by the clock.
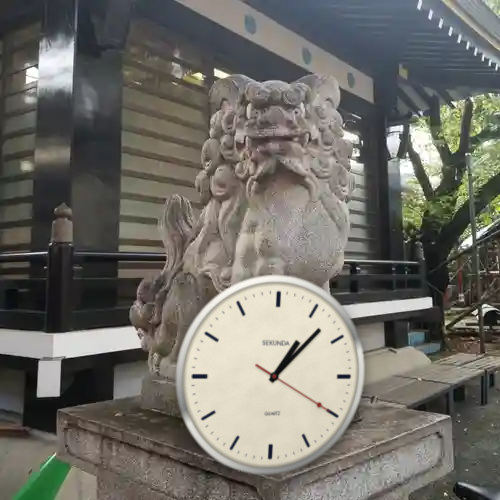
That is 1:07:20
